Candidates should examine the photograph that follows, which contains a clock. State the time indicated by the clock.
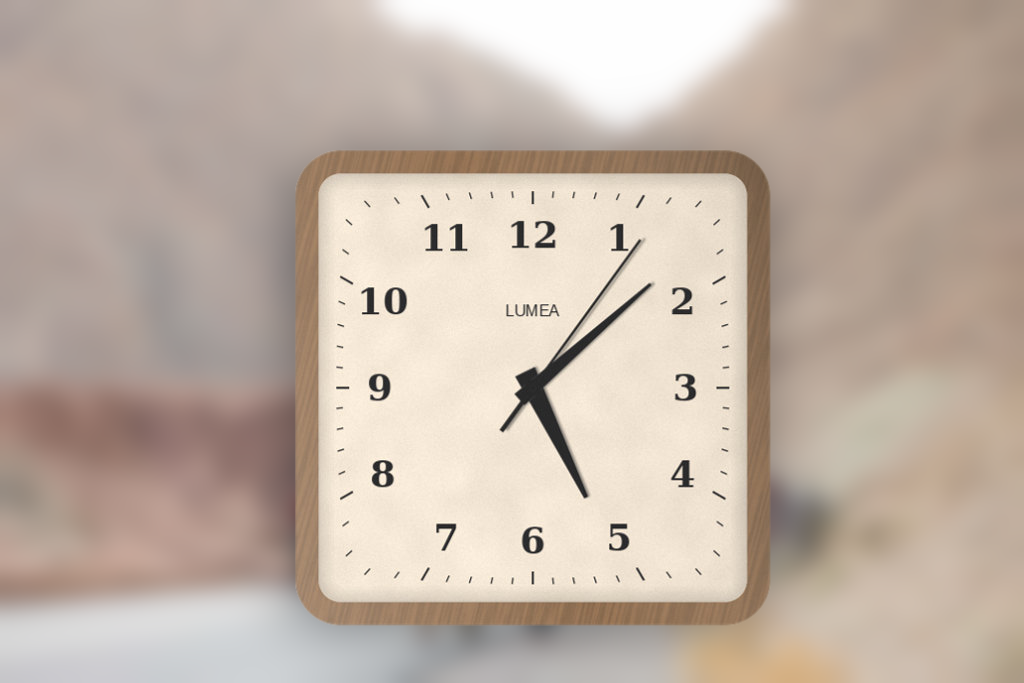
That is 5:08:06
